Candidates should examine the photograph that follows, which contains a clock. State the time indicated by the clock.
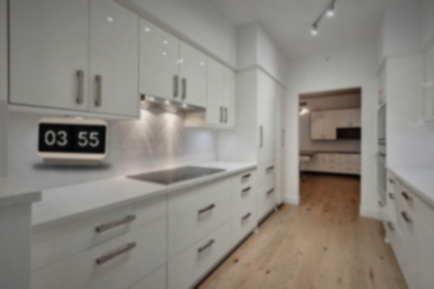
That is 3:55
